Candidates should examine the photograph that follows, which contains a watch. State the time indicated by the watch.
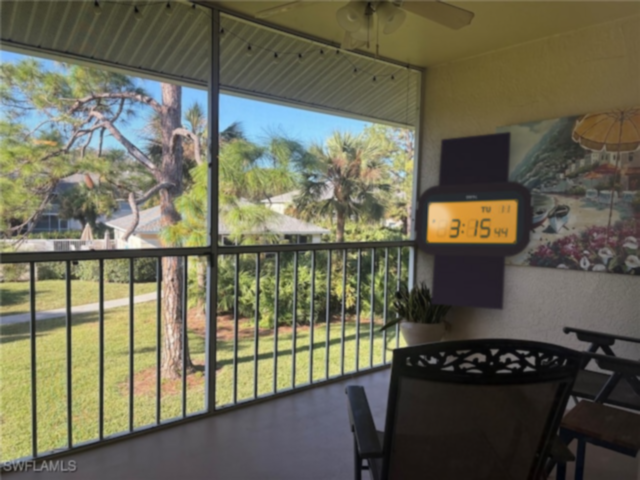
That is 3:15
